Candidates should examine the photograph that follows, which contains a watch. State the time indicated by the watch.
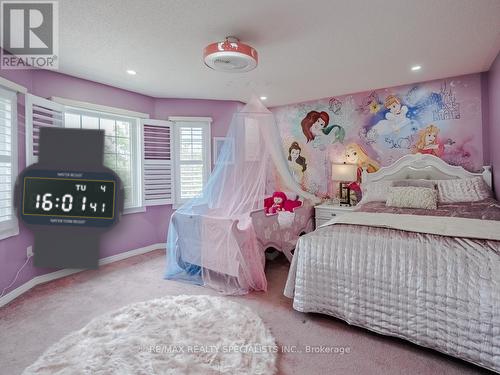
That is 16:01:41
